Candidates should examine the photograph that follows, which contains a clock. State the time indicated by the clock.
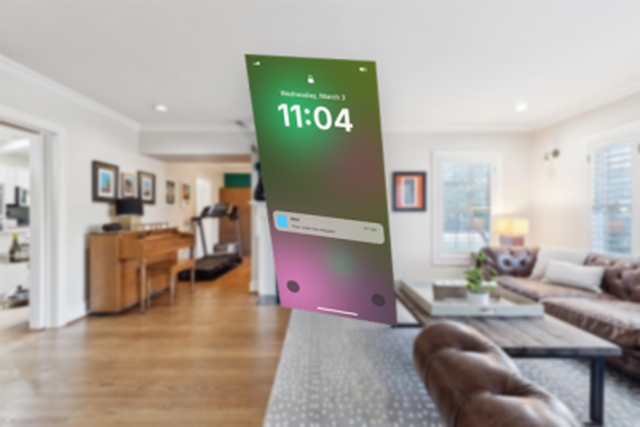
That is 11:04
